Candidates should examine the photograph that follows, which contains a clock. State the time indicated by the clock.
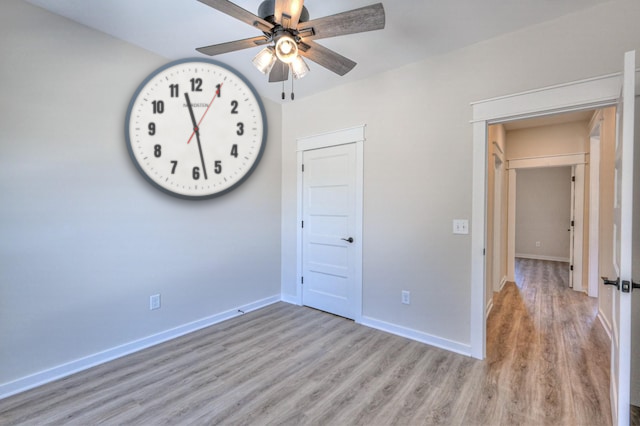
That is 11:28:05
